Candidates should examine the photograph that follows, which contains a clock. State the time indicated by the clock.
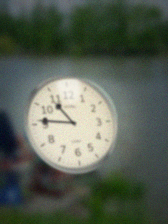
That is 10:46
